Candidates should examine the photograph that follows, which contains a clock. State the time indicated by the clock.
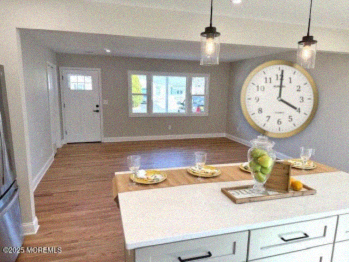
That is 4:01
